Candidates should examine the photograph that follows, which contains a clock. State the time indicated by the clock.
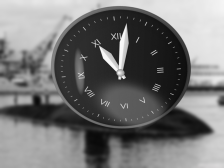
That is 11:02
